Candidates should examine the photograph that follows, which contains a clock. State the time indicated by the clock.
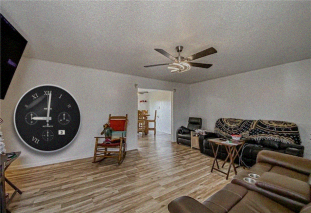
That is 9:01
